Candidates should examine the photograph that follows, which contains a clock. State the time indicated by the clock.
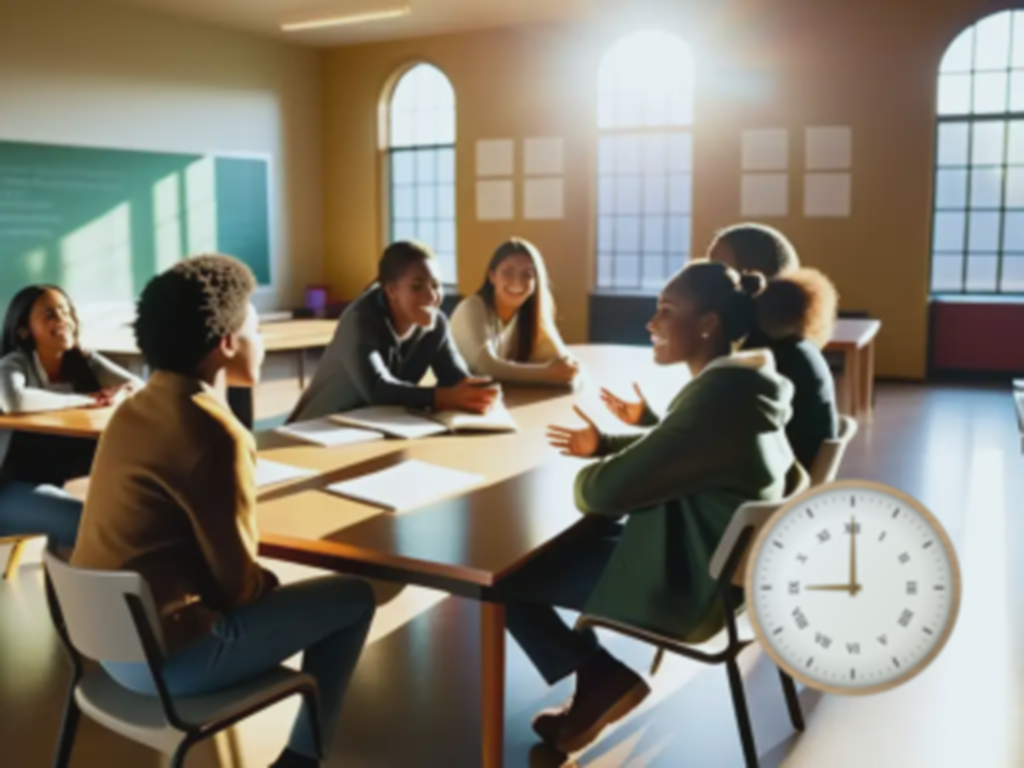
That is 9:00
